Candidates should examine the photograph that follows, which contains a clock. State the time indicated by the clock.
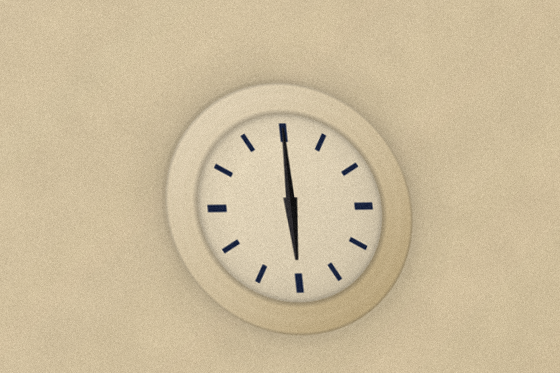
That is 6:00
